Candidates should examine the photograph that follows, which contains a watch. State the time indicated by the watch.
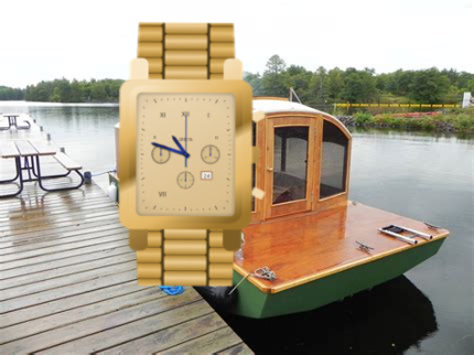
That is 10:48
